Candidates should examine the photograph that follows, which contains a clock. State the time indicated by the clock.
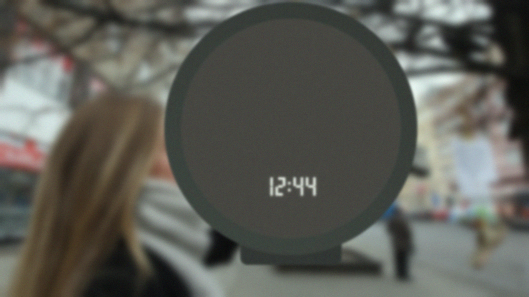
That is 12:44
